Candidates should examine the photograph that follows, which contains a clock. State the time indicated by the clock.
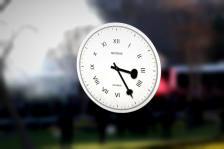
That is 3:25
